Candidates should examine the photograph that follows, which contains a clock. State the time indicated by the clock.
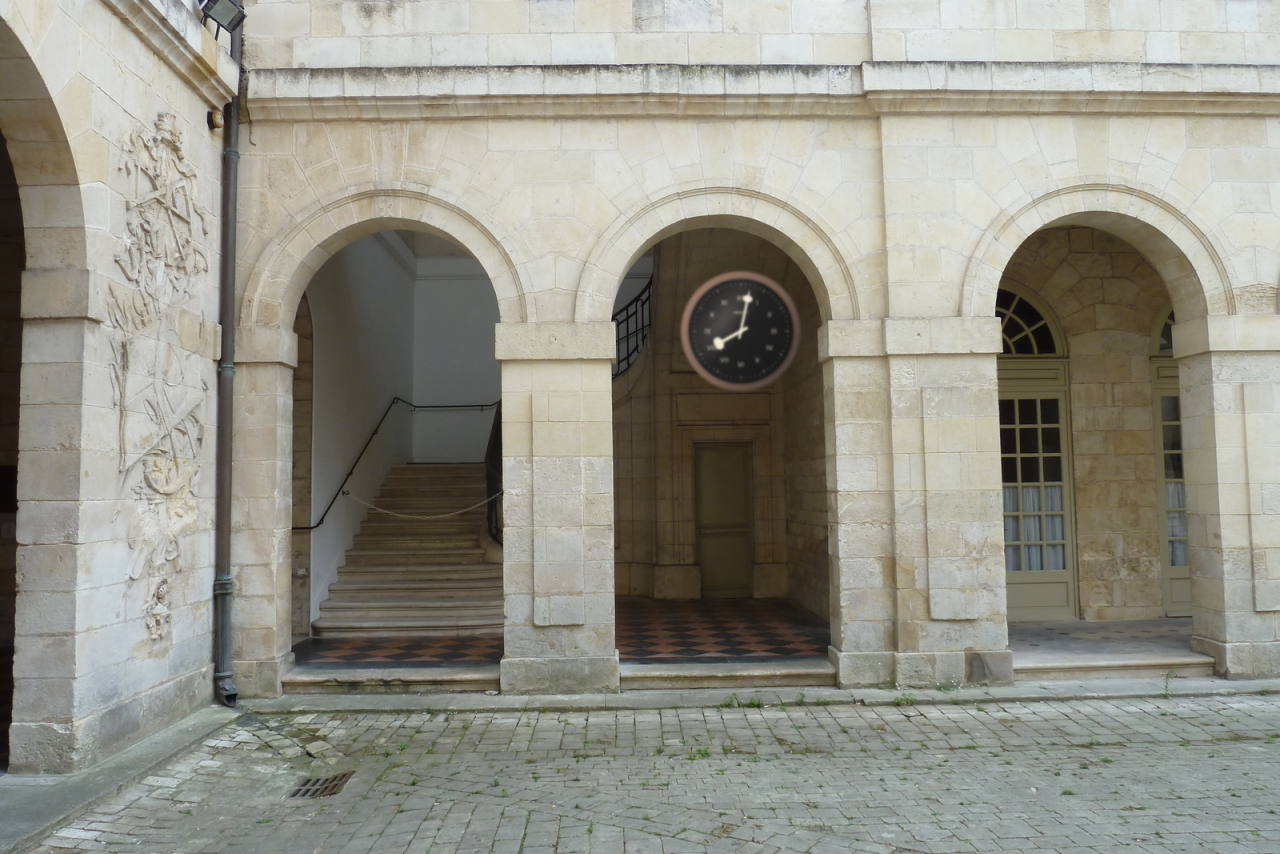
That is 8:02
